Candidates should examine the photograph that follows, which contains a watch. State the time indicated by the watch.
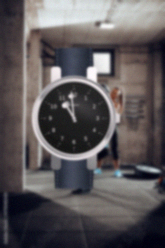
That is 10:59
